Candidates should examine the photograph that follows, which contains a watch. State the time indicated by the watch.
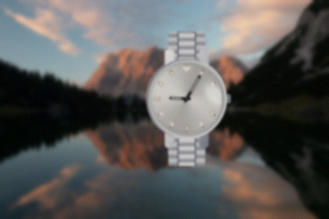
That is 9:05
